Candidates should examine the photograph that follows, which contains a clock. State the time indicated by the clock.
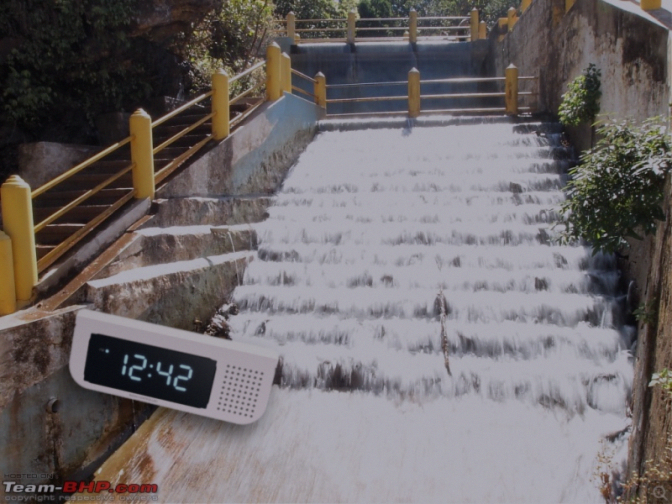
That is 12:42
